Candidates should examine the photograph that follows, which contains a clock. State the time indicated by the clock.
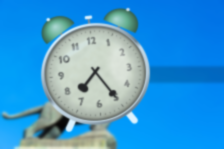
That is 7:25
